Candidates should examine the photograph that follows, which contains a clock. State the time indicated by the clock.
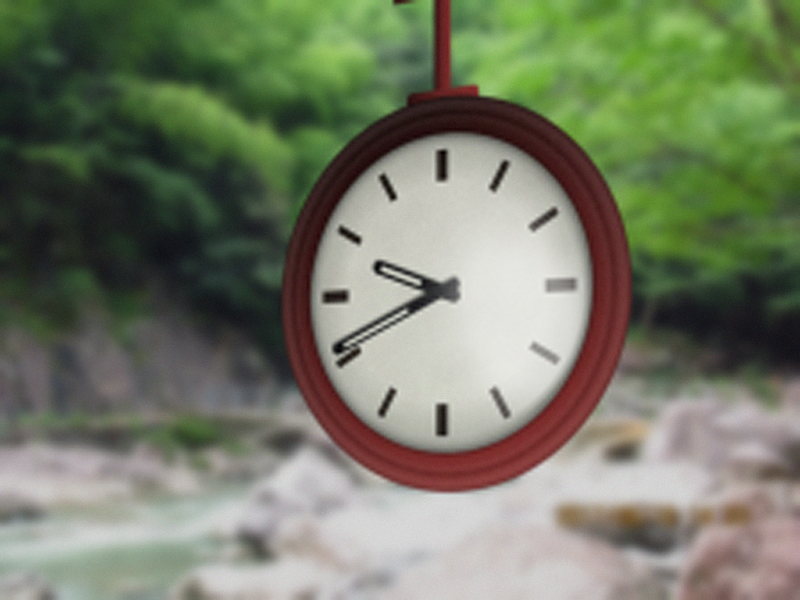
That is 9:41
